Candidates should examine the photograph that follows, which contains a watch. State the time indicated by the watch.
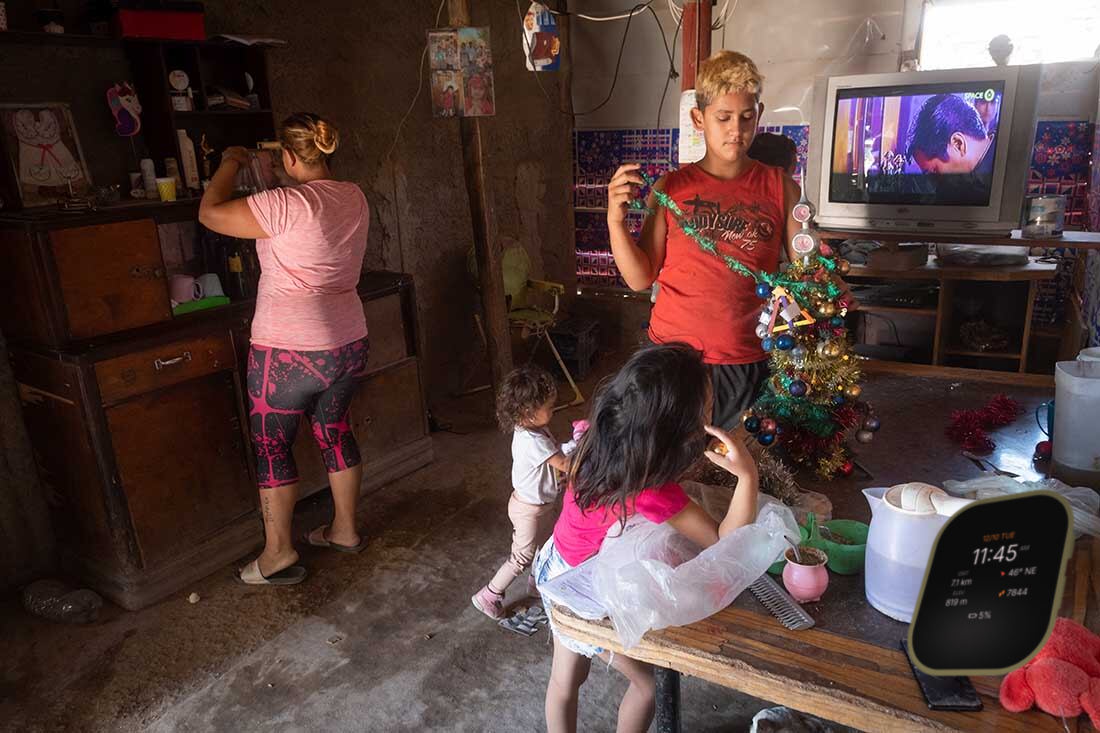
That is 11:45
